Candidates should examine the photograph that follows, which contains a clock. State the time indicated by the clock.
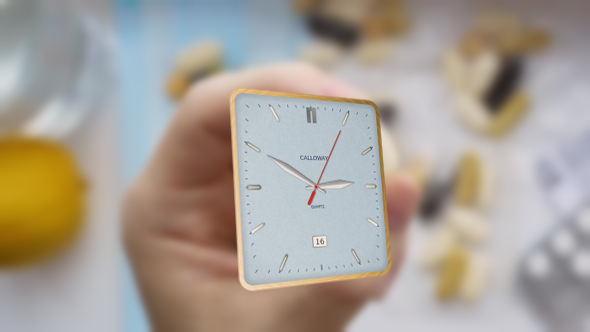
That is 2:50:05
